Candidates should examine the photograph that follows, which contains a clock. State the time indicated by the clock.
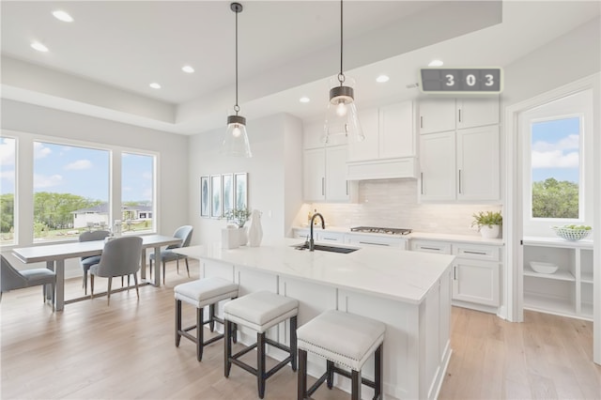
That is 3:03
